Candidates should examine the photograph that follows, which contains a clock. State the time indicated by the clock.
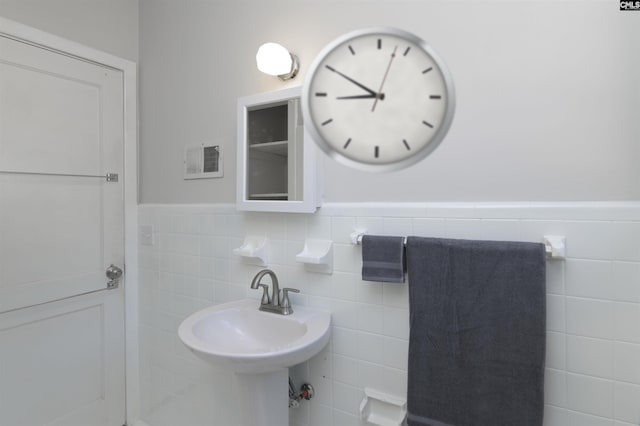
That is 8:50:03
